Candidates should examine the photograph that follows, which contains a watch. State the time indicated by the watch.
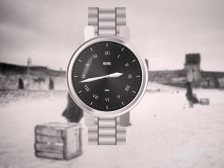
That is 2:43
